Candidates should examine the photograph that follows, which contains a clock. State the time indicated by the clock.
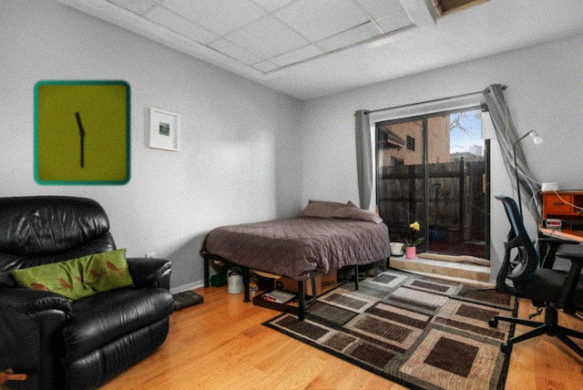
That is 11:30
